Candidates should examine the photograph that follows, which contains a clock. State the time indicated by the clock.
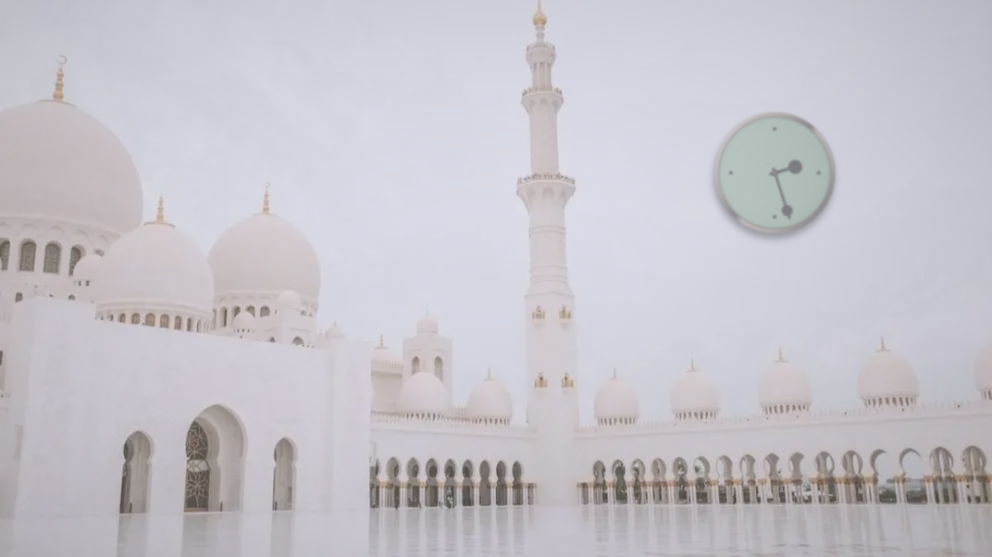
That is 2:27
